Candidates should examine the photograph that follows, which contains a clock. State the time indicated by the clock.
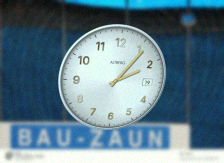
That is 2:06
